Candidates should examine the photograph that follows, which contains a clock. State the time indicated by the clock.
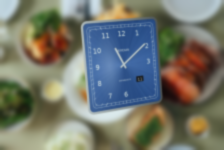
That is 11:09
